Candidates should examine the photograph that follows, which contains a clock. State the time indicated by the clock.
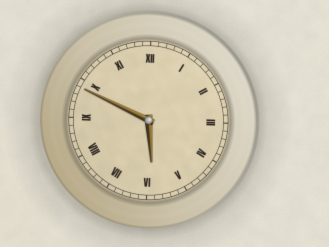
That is 5:49
